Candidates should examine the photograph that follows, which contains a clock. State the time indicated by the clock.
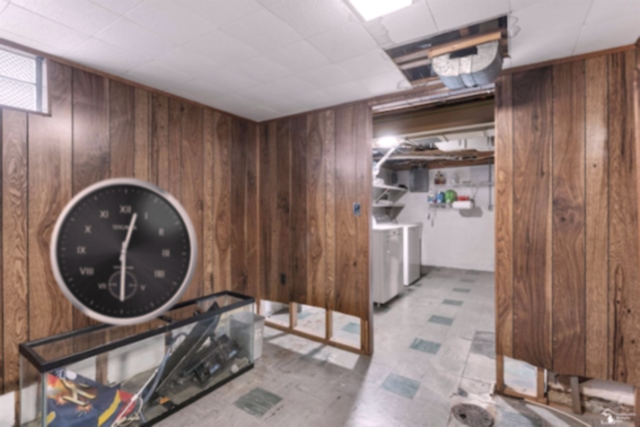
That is 12:30
